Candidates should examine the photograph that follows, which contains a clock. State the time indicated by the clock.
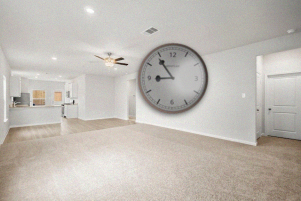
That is 8:54
